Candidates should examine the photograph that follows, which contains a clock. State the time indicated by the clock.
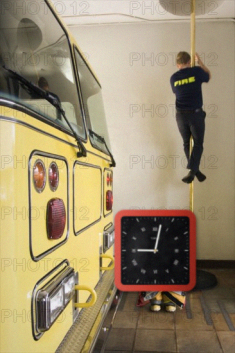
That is 9:02
